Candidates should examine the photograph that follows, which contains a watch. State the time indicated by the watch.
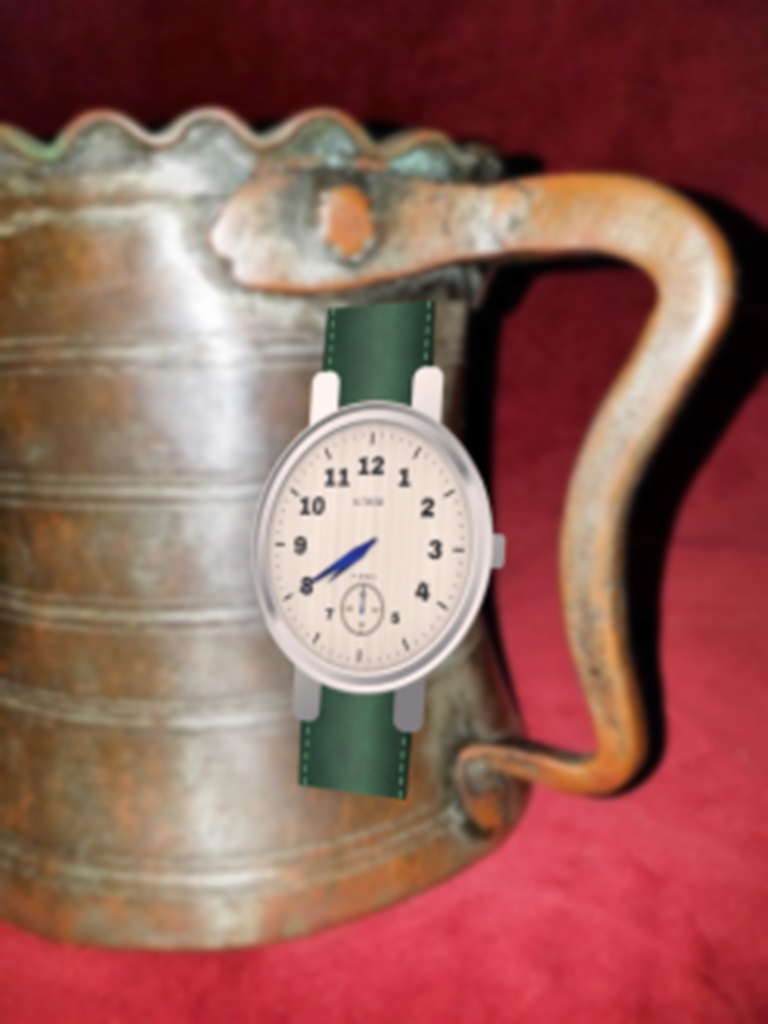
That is 7:40
